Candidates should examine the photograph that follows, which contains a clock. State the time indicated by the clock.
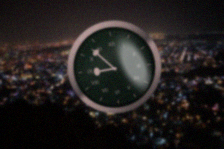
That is 8:53
